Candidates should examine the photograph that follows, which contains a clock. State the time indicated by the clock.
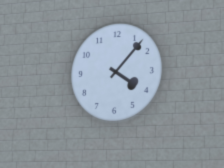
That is 4:07
